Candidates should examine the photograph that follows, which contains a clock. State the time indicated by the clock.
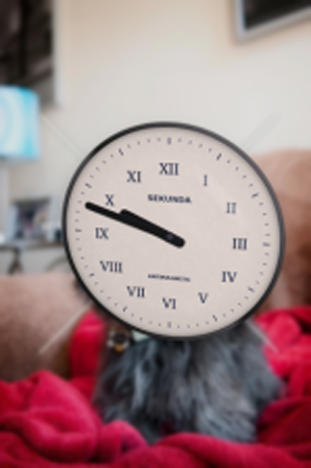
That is 9:48
